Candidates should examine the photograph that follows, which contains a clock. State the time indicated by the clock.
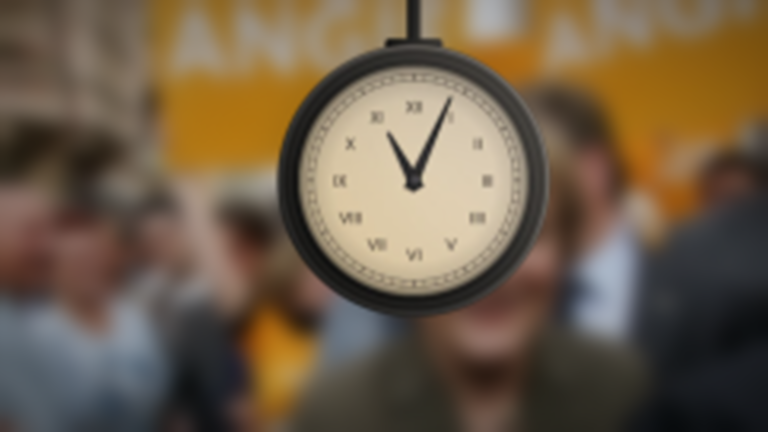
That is 11:04
